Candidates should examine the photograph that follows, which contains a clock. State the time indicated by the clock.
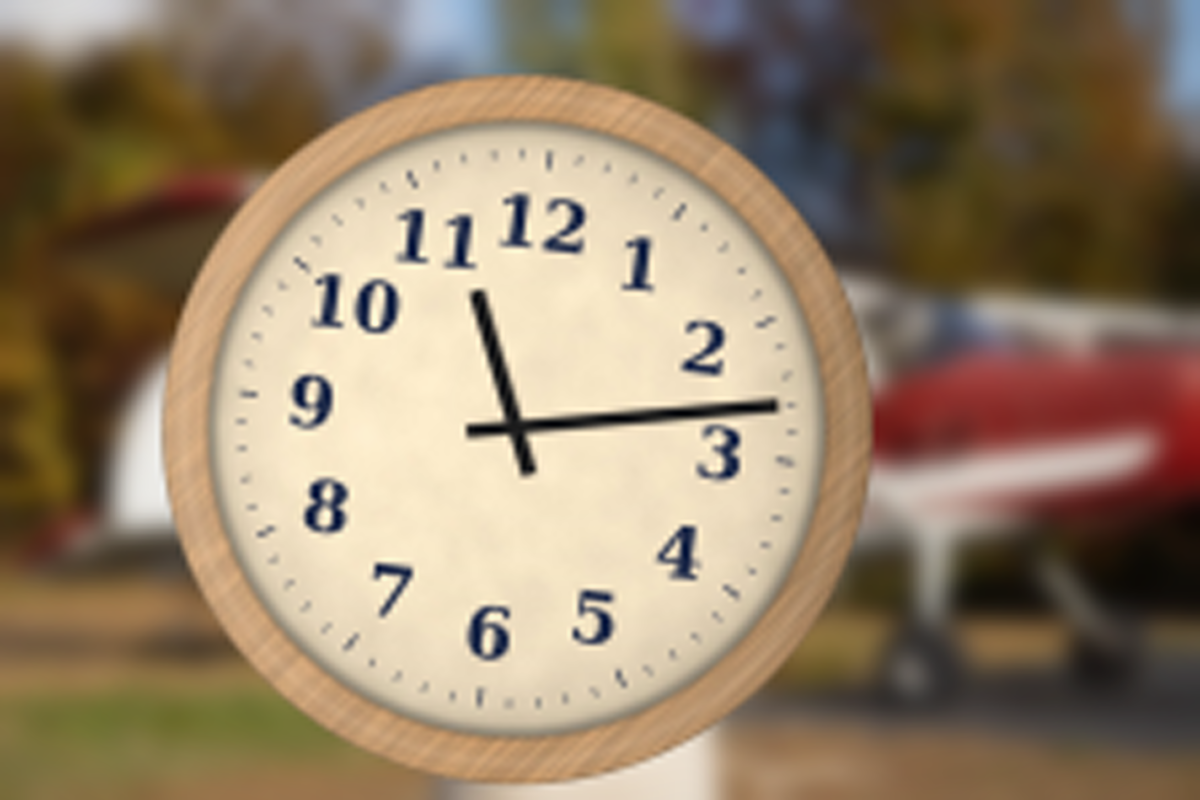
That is 11:13
